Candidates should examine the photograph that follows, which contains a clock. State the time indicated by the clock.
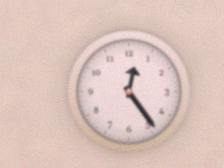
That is 12:24
